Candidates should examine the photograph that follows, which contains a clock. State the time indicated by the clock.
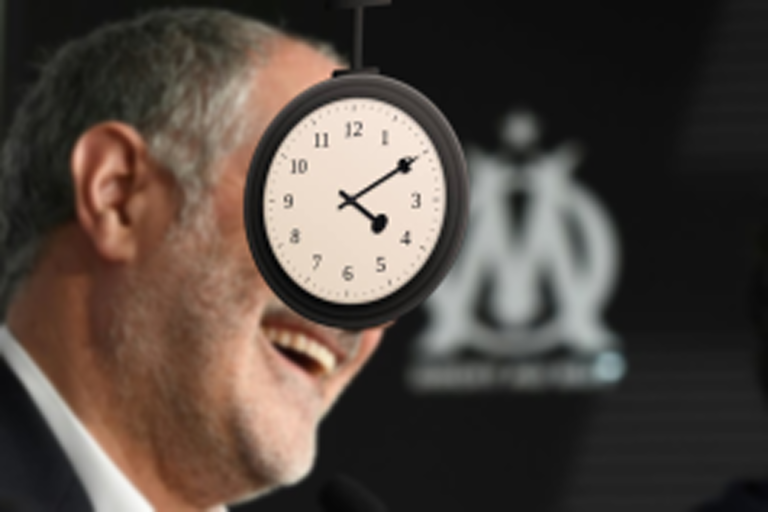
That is 4:10
